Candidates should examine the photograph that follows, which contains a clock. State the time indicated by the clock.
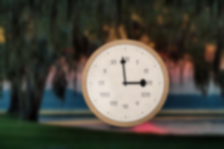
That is 2:59
